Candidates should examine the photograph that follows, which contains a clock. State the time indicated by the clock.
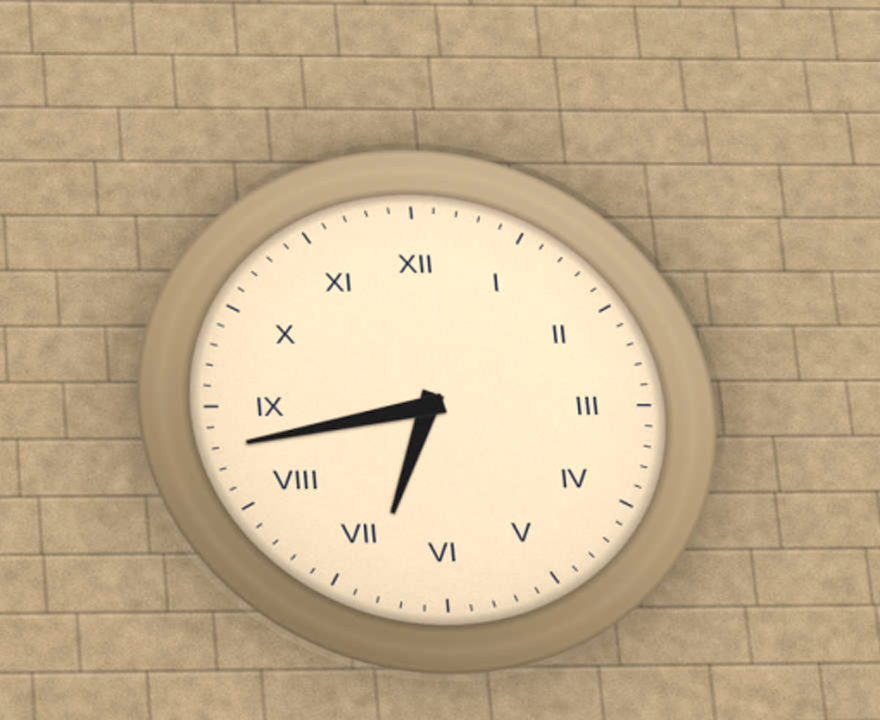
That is 6:43
